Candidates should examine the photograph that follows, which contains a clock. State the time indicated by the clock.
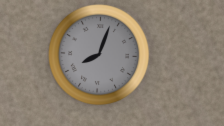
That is 8:03
